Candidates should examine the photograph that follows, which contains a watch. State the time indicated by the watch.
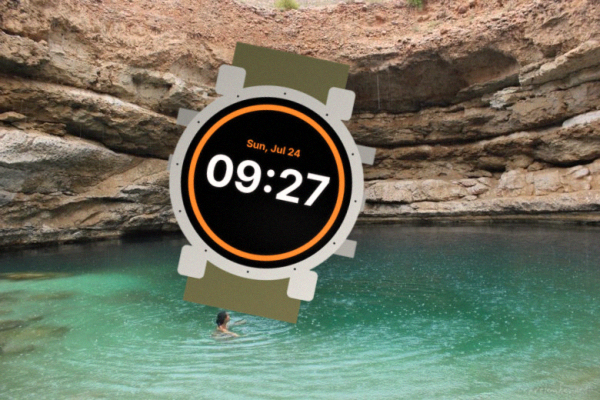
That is 9:27
